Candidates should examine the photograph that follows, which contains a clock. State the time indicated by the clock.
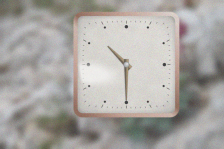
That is 10:30
